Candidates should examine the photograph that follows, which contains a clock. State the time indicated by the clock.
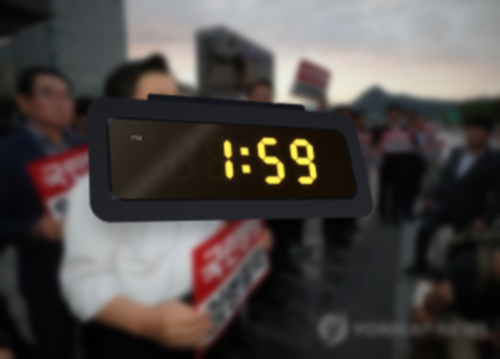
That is 1:59
